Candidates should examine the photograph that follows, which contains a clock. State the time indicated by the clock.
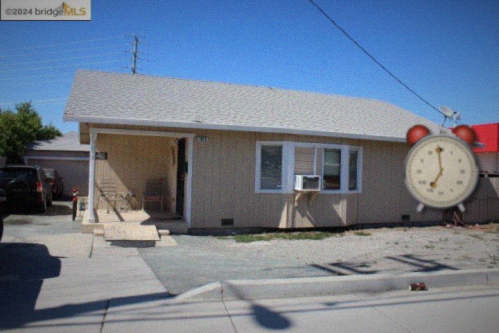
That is 6:59
